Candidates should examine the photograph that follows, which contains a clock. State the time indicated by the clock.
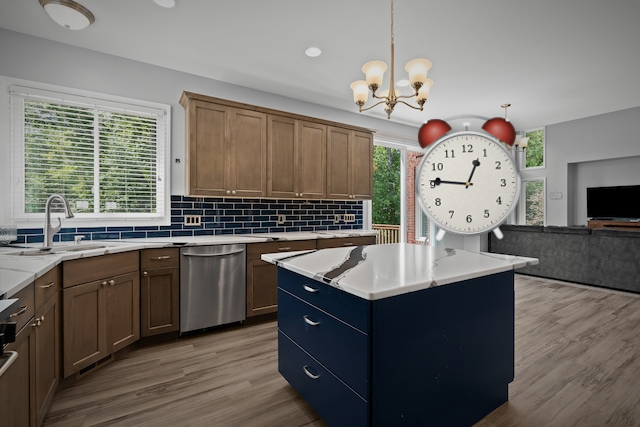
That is 12:46
